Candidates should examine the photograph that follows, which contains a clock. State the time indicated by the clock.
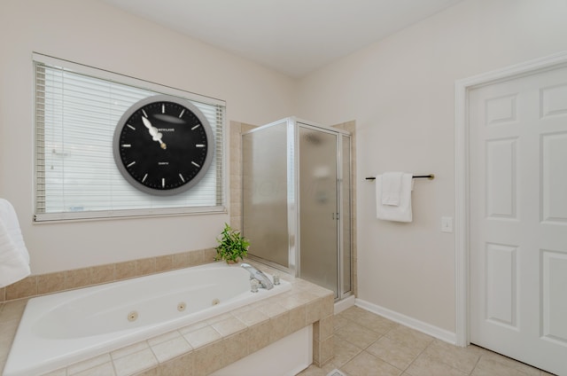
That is 10:54
